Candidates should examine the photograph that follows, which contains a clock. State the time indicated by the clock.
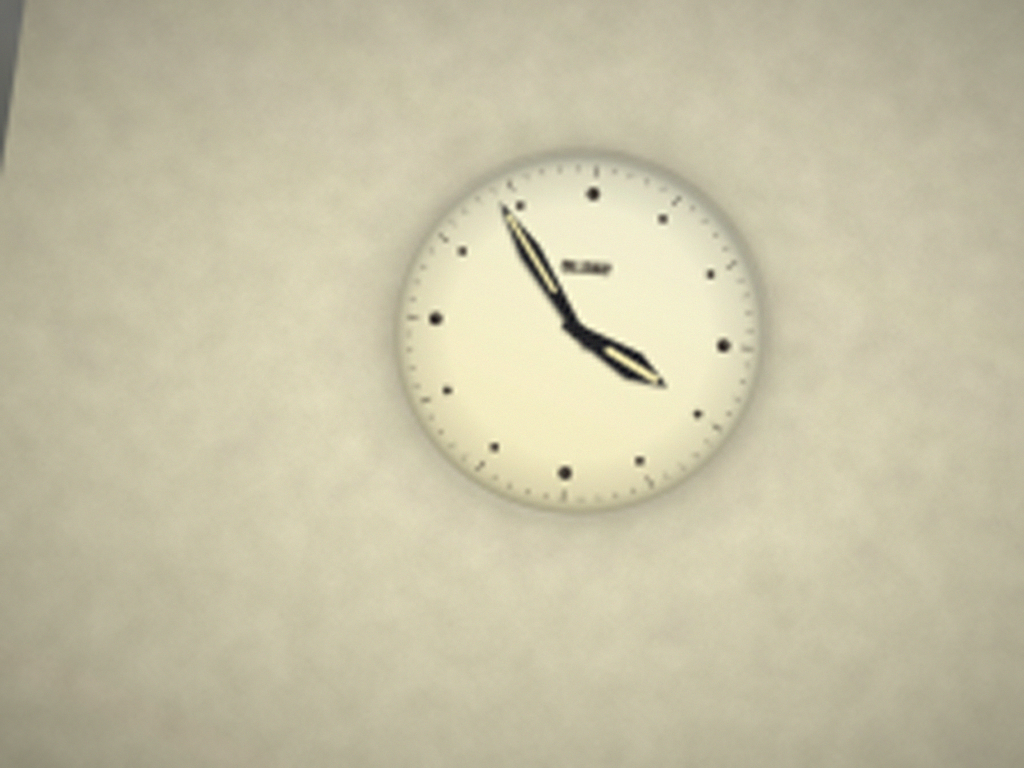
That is 3:54
